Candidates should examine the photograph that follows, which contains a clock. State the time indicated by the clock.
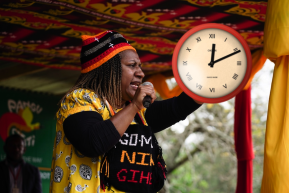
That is 12:11
